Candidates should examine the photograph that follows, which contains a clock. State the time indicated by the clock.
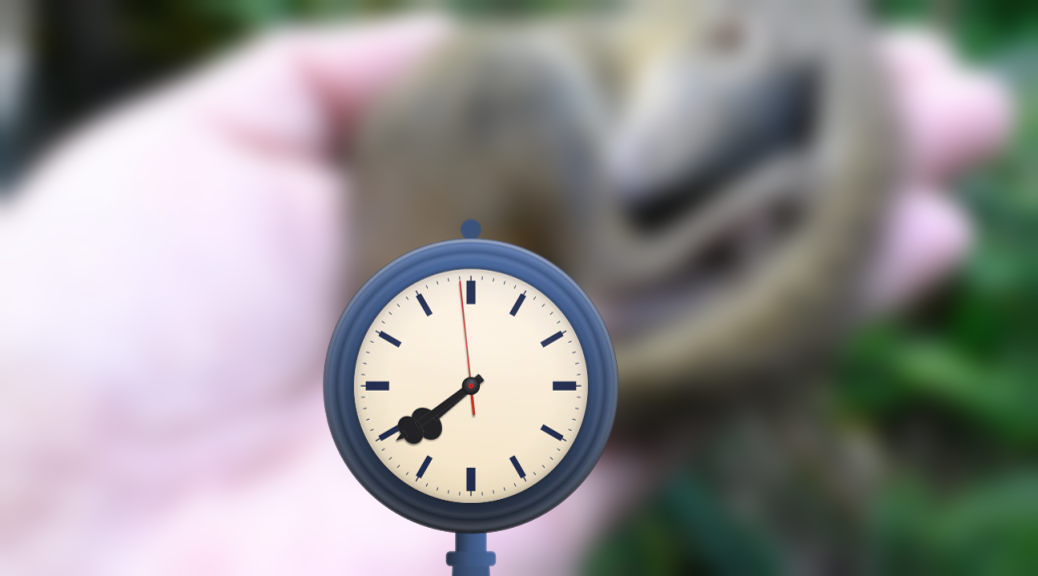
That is 7:38:59
